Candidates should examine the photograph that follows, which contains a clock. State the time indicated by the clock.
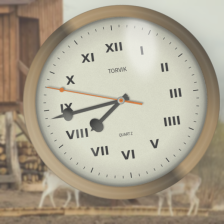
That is 7:43:48
